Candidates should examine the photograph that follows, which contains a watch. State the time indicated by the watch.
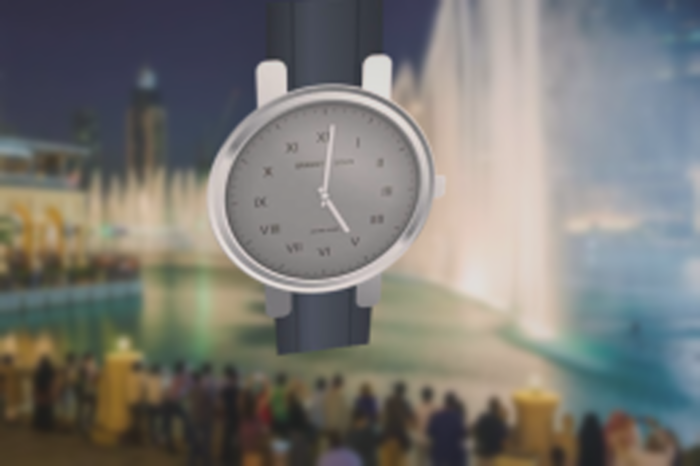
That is 5:01
